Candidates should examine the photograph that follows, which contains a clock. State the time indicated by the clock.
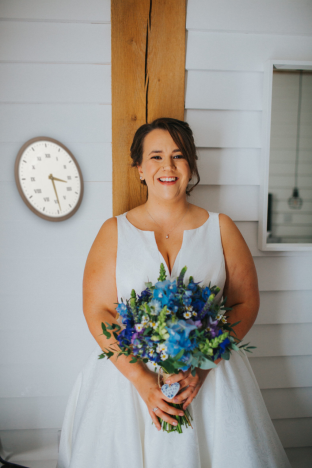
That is 3:29
